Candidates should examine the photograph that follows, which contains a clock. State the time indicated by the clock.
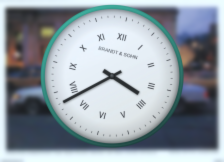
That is 3:38
